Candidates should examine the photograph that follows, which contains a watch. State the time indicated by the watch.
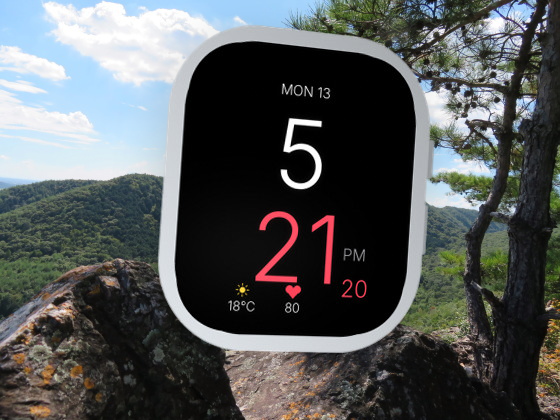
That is 5:21:20
